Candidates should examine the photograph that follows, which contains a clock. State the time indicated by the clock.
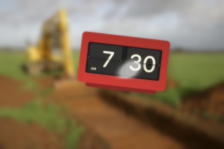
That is 7:30
